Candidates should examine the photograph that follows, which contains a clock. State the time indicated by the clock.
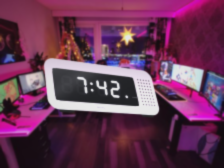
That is 7:42
